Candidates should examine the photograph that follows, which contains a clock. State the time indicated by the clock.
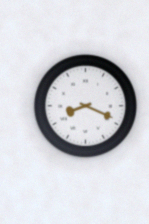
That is 8:19
